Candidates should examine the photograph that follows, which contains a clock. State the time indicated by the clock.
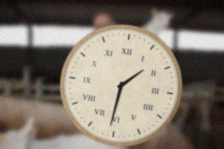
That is 1:31
